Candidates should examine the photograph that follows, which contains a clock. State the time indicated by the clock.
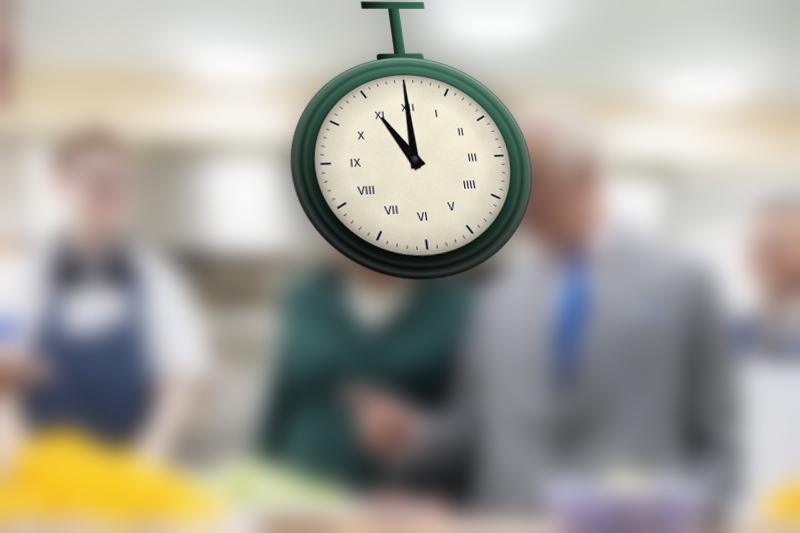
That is 11:00
